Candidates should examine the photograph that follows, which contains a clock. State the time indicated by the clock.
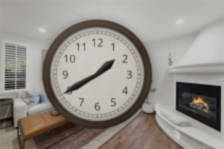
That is 1:40
